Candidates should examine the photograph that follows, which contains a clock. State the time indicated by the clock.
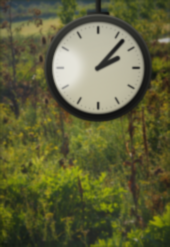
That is 2:07
